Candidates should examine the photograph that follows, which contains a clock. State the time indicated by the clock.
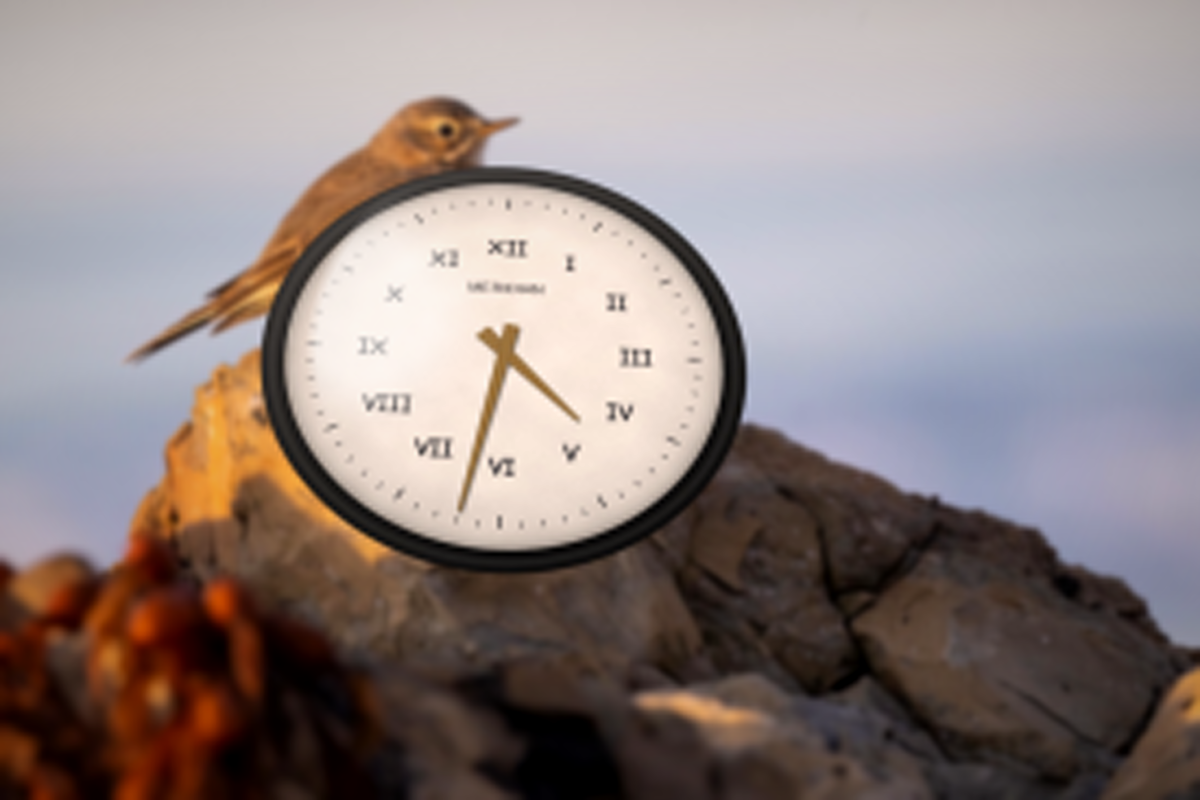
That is 4:32
